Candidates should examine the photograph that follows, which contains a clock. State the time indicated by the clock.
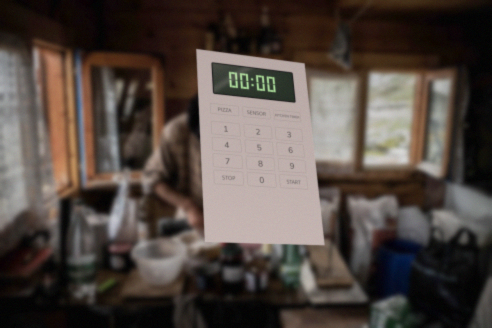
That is 0:00
